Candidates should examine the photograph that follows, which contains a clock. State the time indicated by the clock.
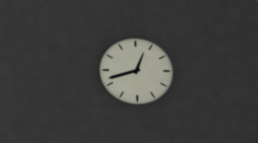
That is 12:42
